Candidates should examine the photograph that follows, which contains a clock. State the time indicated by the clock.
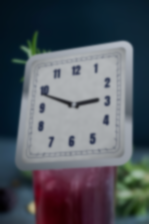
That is 2:49
